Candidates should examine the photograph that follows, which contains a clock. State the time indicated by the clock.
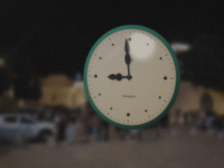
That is 8:59
